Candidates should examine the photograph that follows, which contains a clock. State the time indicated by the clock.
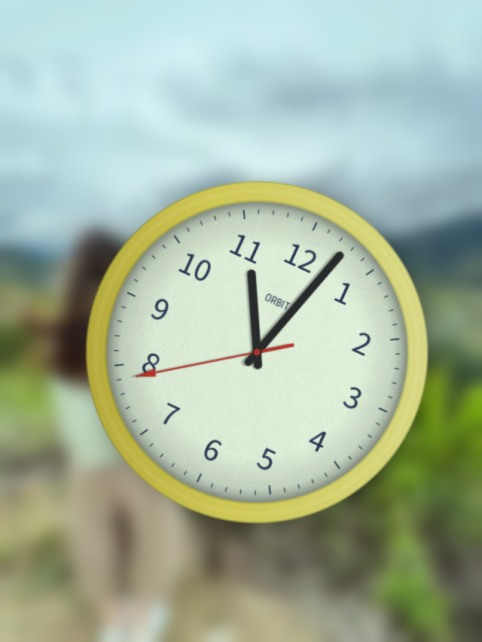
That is 11:02:39
